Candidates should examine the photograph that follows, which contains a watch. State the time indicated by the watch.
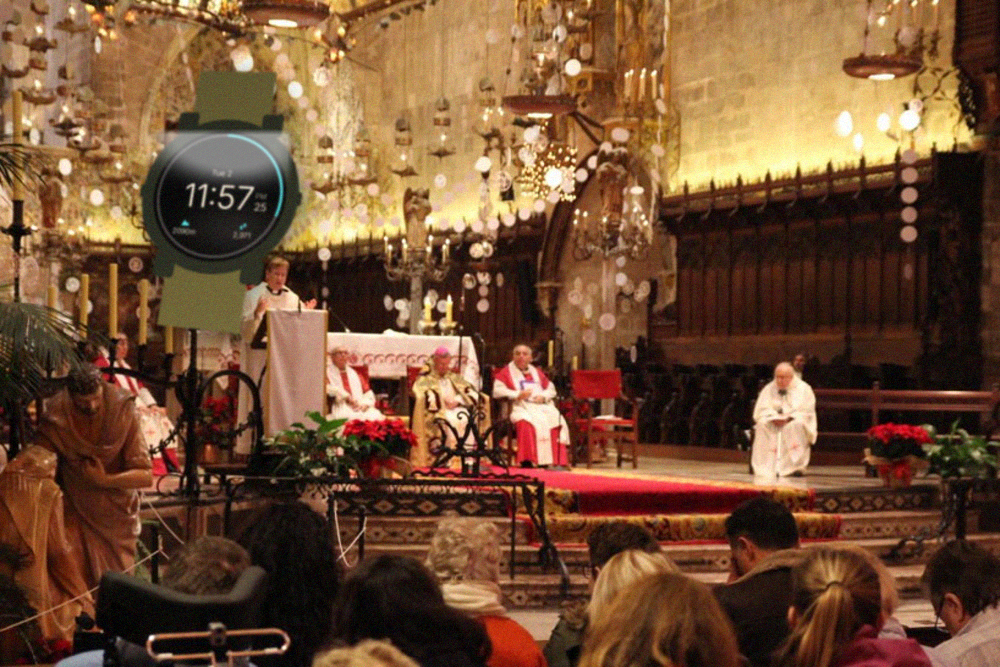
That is 11:57
